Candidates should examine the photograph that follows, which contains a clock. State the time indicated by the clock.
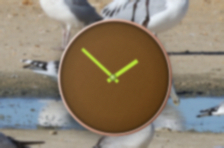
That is 1:52
